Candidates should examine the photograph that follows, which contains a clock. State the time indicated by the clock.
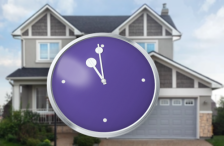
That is 10:59
